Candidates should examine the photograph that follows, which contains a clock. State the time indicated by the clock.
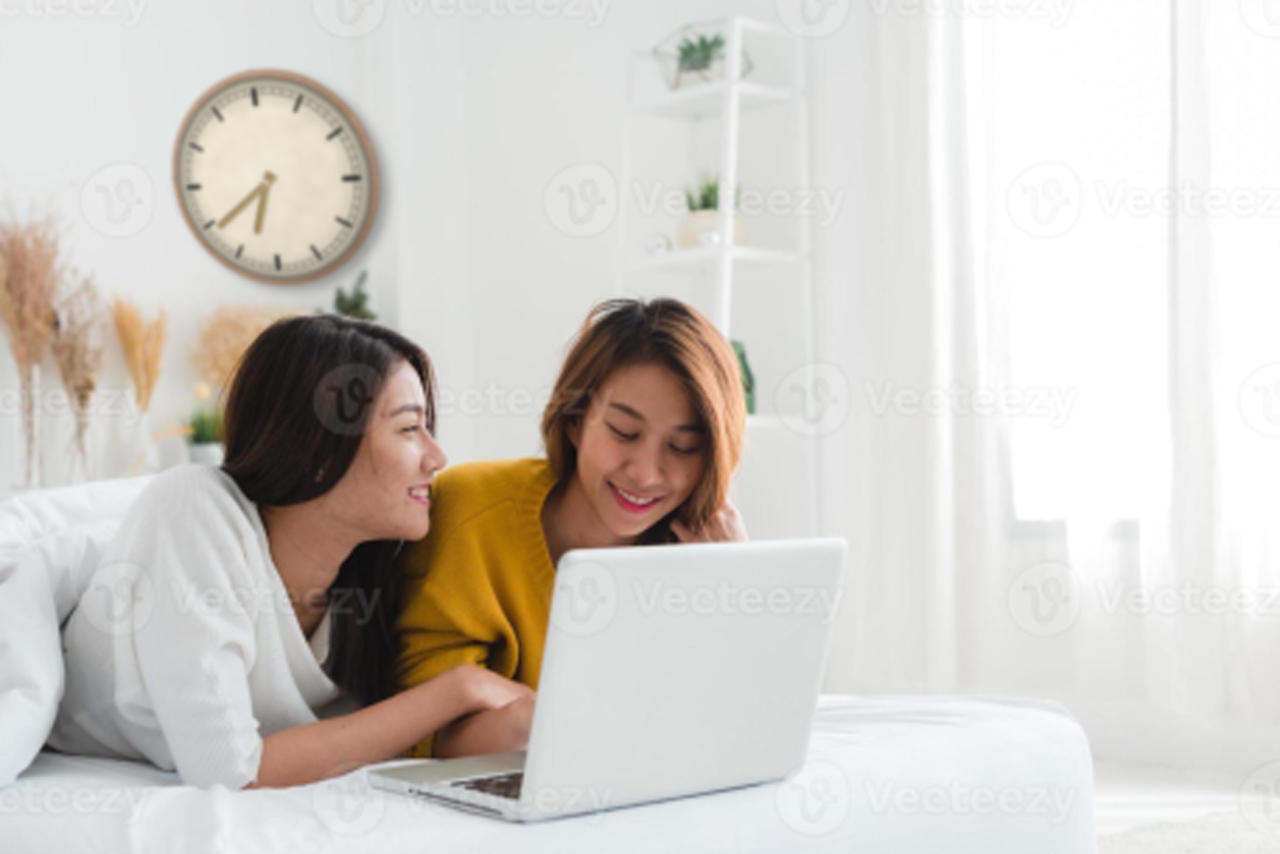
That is 6:39
